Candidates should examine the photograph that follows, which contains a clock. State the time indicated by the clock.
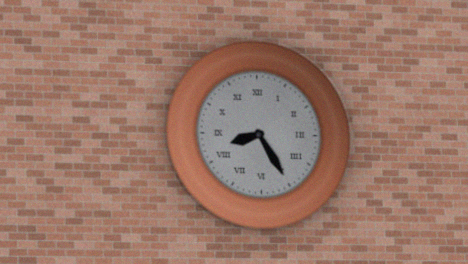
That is 8:25
